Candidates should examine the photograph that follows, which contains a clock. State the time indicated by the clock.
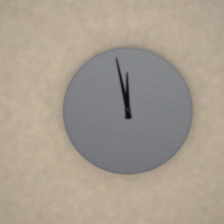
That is 11:58
